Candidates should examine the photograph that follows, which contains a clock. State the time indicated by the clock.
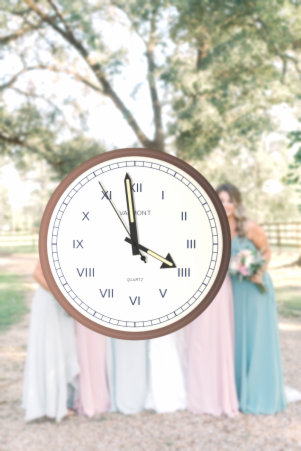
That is 3:58:55
